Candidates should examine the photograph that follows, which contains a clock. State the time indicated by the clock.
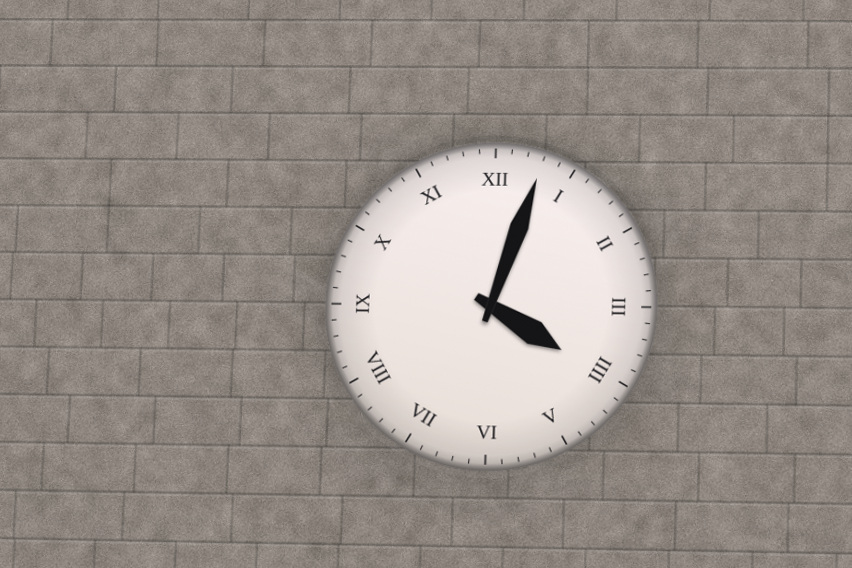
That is 4:03
